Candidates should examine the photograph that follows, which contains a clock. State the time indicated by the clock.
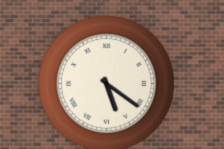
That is 5:21
